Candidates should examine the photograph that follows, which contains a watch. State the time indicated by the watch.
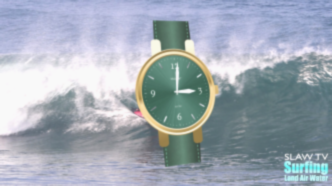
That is 3:01
